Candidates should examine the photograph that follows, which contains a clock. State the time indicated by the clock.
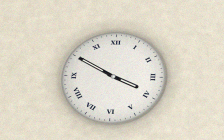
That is 3:50
